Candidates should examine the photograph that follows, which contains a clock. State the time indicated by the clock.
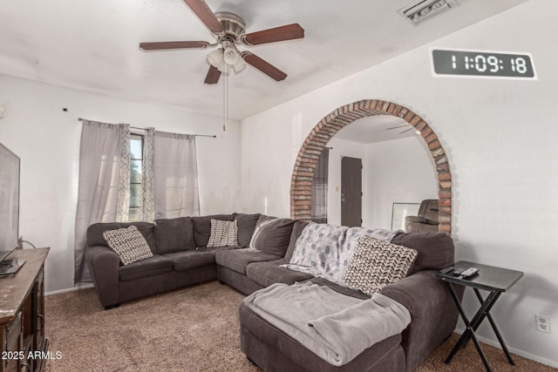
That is 11:09:18
